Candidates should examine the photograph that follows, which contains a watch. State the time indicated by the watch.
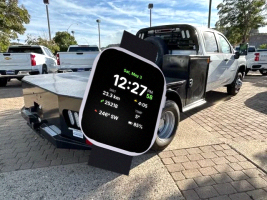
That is 12:27
